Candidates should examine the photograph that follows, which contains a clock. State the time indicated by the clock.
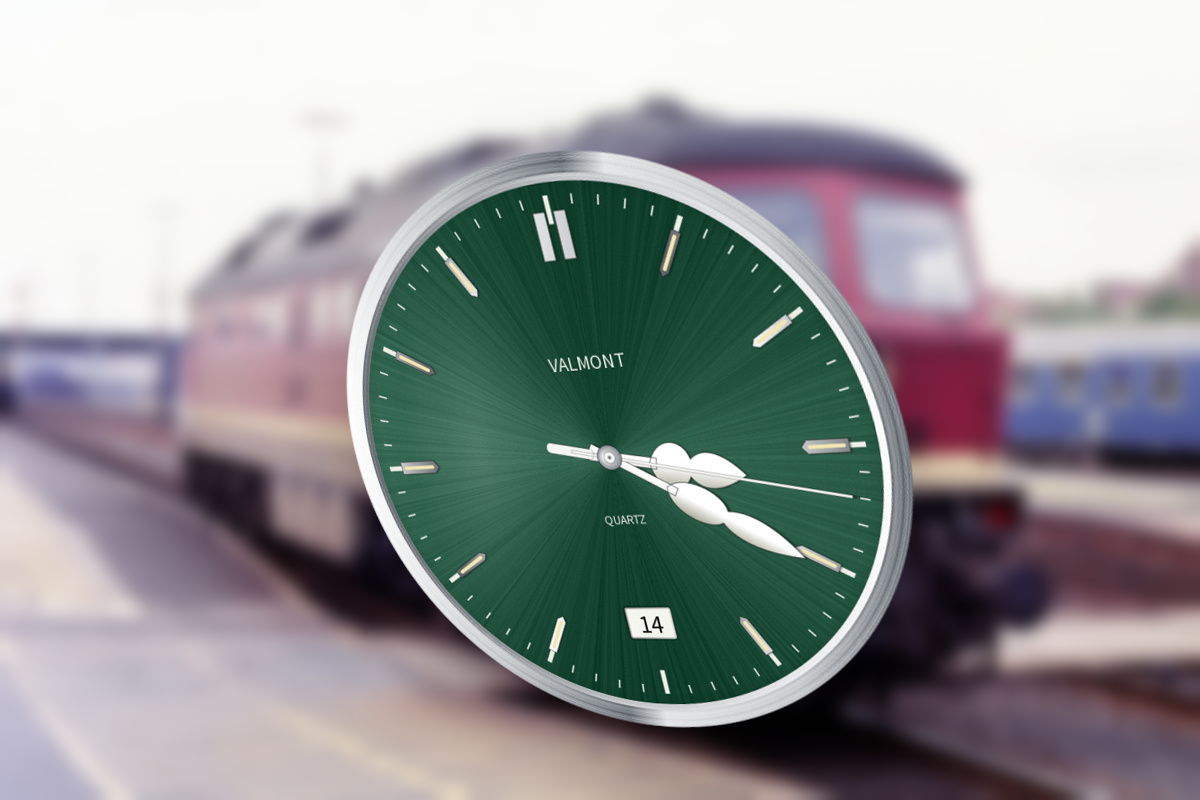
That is 3:20:17
